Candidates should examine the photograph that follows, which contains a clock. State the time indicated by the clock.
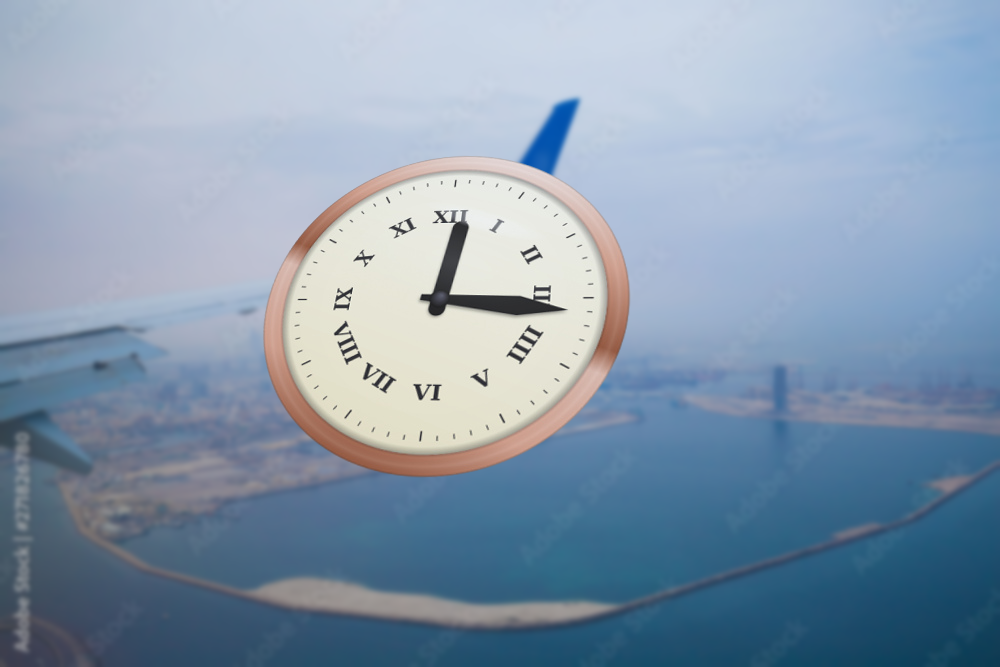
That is 12:16
